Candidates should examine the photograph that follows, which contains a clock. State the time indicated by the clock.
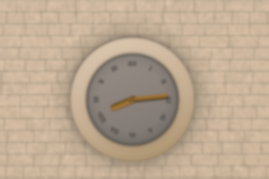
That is 8:14
